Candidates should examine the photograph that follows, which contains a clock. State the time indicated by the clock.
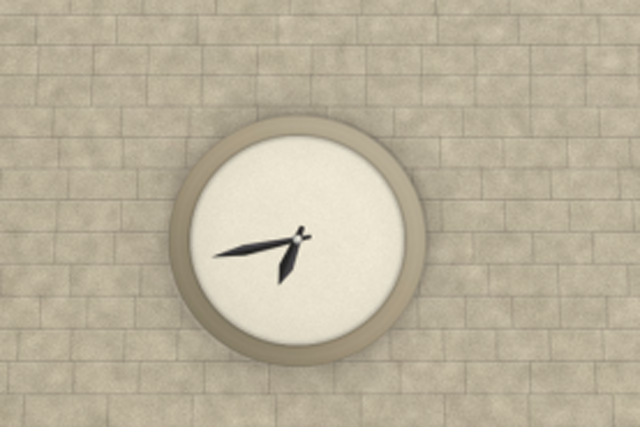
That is 6:43
